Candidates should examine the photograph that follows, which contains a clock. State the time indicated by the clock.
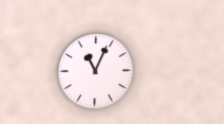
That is 11:04
